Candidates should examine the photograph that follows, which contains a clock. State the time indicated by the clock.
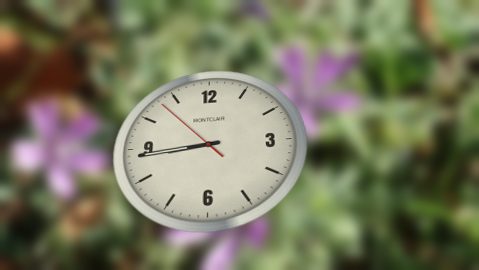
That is 8:43:53
